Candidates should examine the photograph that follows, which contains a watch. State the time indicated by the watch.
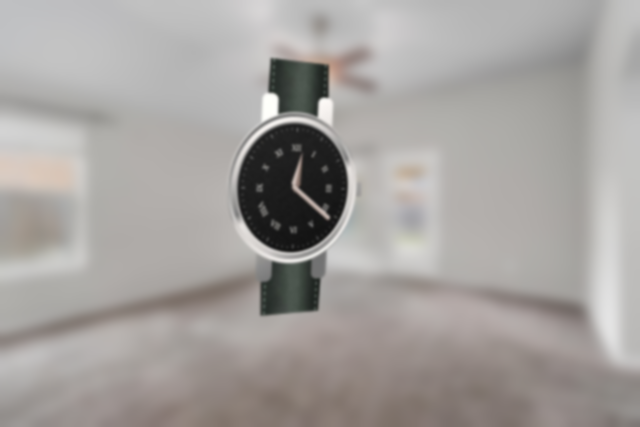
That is 12:21
